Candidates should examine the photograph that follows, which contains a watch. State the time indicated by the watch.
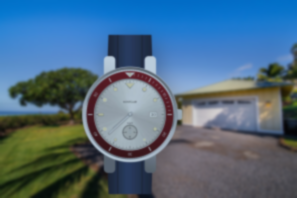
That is 7:38
